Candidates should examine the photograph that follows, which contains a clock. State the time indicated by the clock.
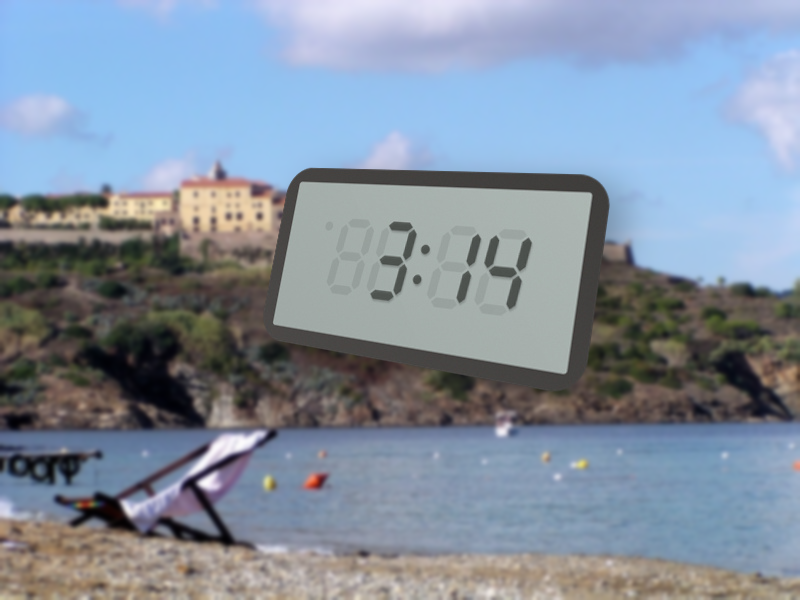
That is 3:14
